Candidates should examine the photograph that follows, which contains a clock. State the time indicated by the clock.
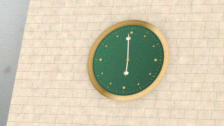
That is 5:59
